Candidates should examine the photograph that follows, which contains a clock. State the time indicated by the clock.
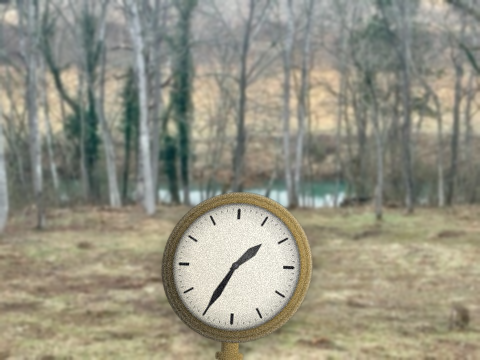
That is 1:35
